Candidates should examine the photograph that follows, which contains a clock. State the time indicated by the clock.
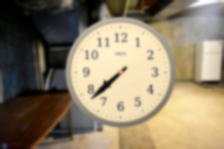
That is 7:38
